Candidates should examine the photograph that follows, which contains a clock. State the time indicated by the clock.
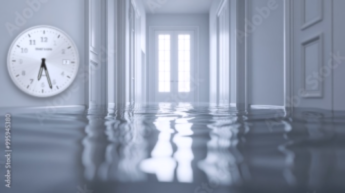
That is 6:27
